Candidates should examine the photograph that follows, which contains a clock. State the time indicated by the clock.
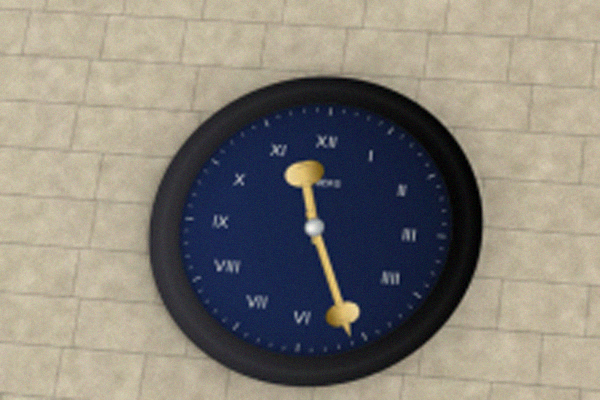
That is 11:26
